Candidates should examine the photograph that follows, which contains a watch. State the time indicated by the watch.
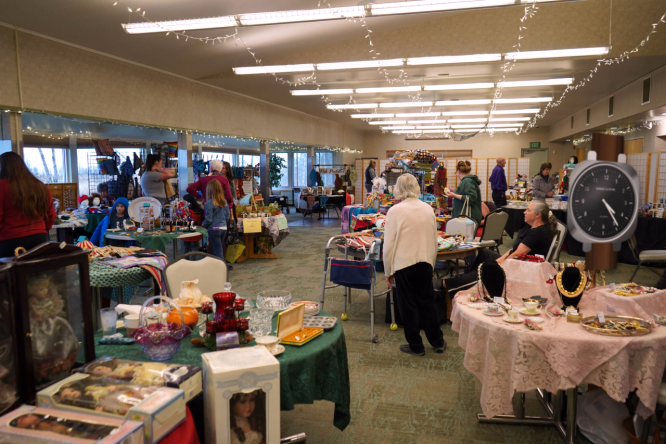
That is 4:24
